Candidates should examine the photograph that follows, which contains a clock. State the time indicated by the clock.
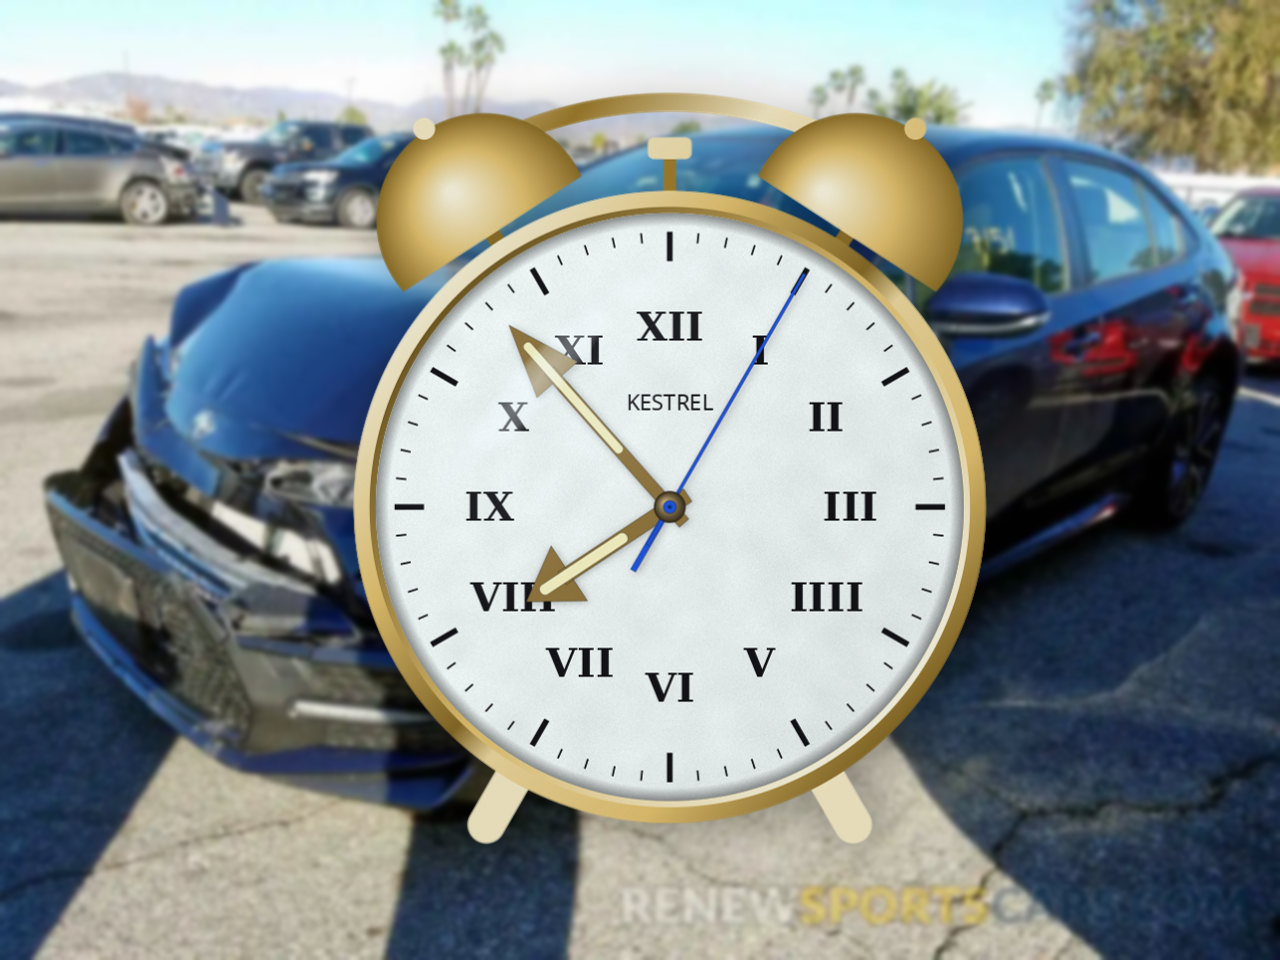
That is 7:53:05
